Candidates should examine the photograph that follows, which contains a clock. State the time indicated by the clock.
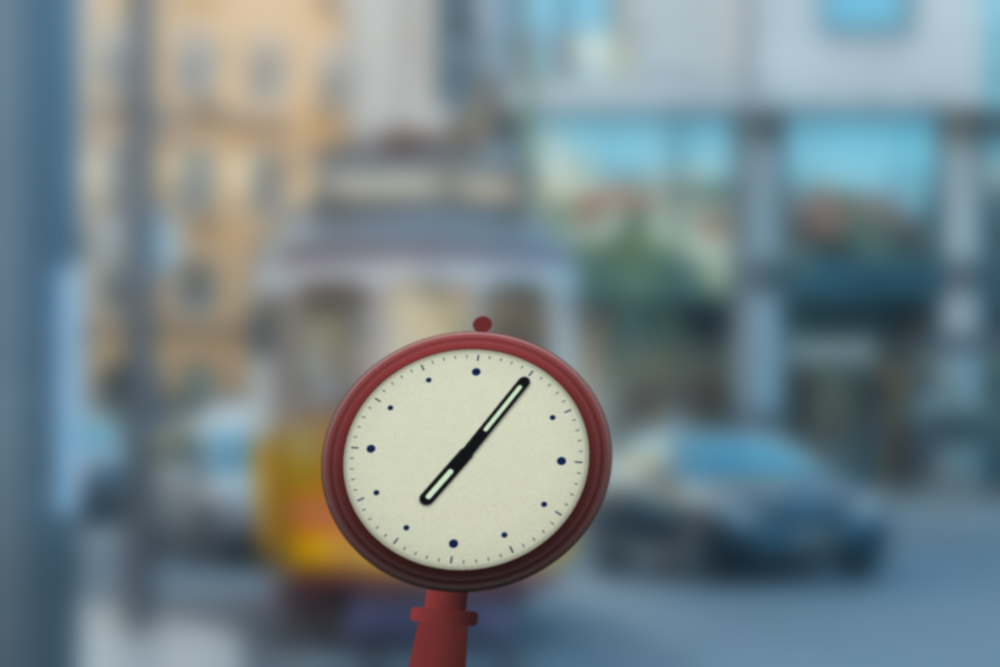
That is 7:05
